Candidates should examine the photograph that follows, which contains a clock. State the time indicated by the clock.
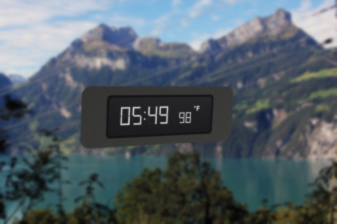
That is 5:49
